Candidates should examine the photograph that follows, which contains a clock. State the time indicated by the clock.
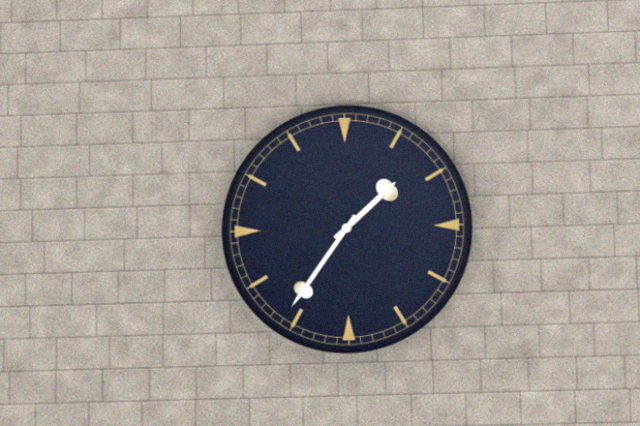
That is 1:36
